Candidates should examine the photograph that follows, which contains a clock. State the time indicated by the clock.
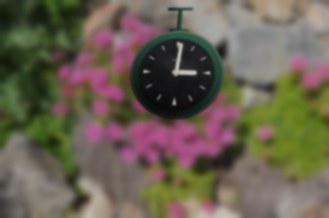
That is 3:01
